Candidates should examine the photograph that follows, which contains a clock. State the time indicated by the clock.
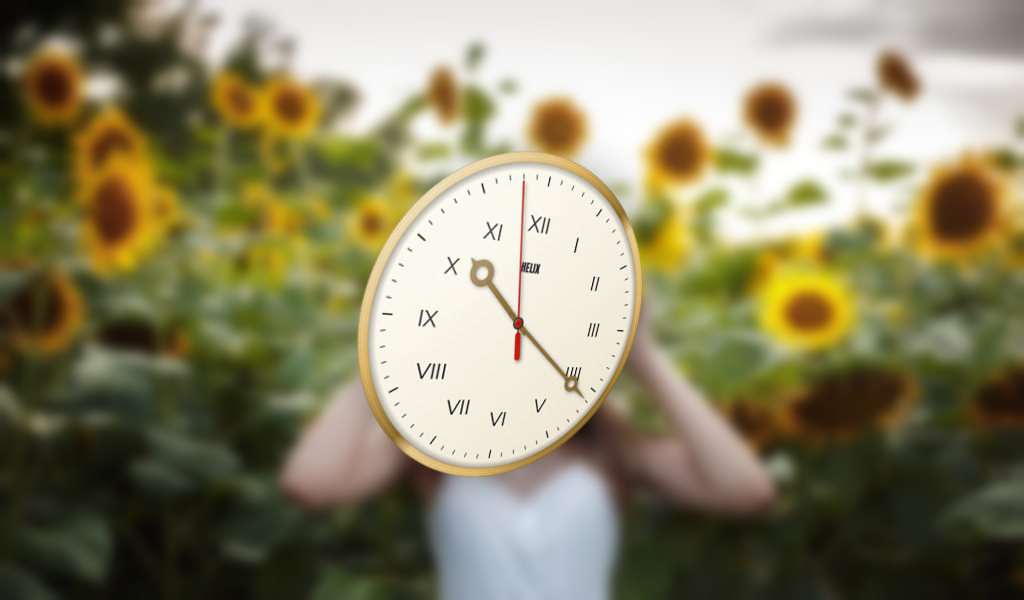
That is 10:20:58
